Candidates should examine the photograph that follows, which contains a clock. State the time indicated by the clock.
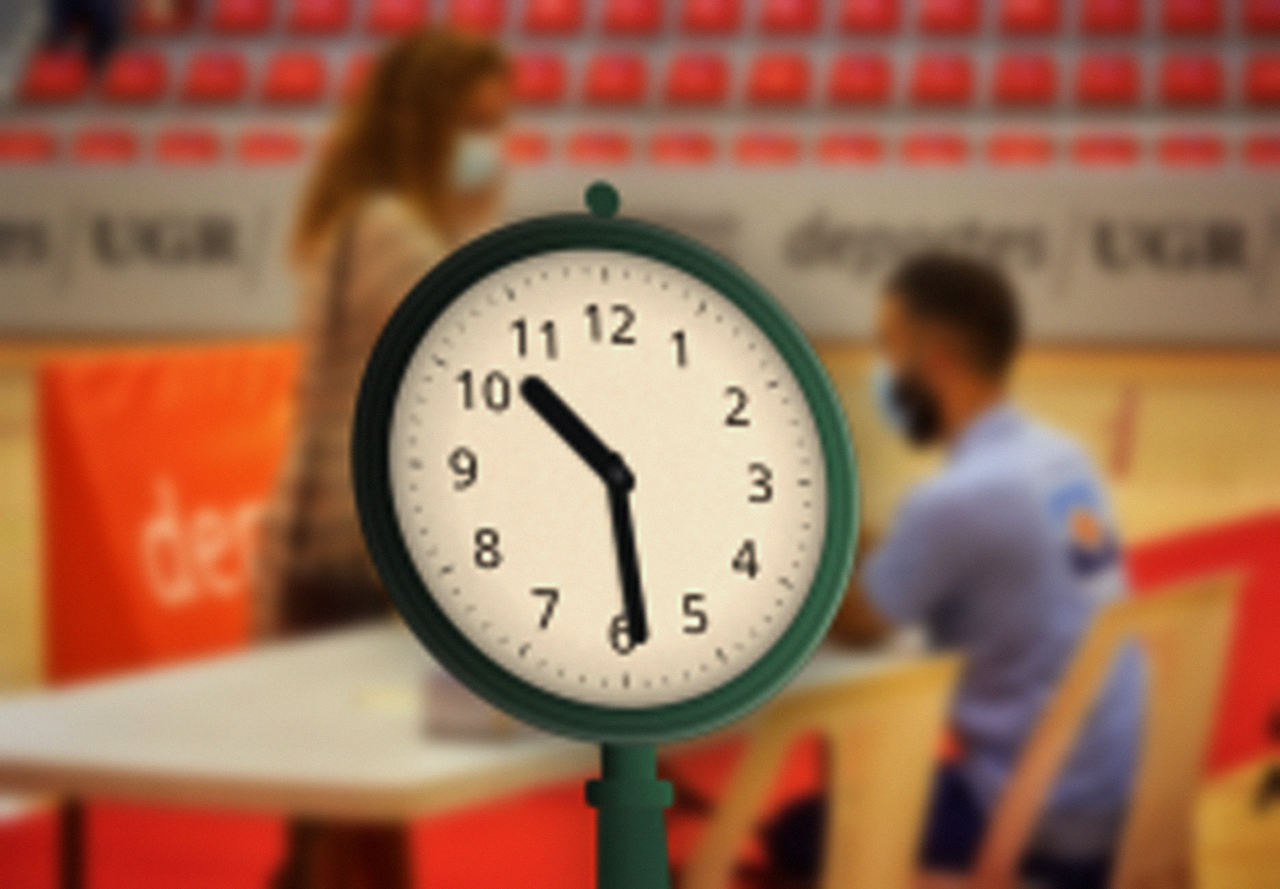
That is 10:29
